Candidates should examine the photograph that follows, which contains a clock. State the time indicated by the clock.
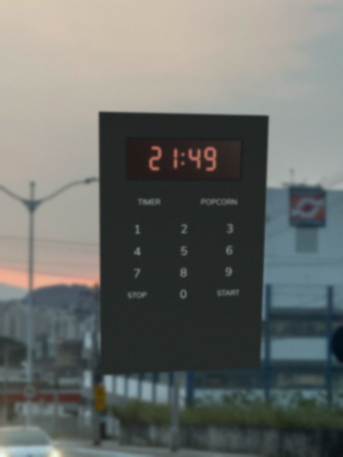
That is 21:49
